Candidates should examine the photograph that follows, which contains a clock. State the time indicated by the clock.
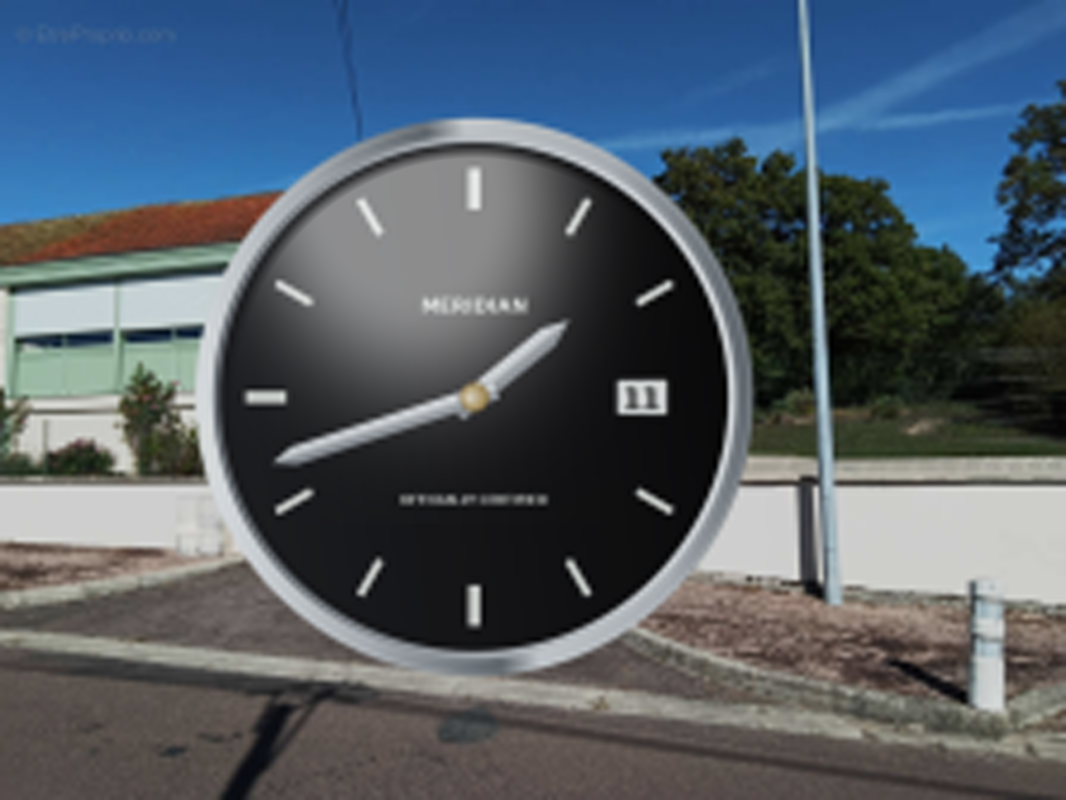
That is 1:42
